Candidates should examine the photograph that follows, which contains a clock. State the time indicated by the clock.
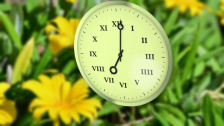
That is 7:01
